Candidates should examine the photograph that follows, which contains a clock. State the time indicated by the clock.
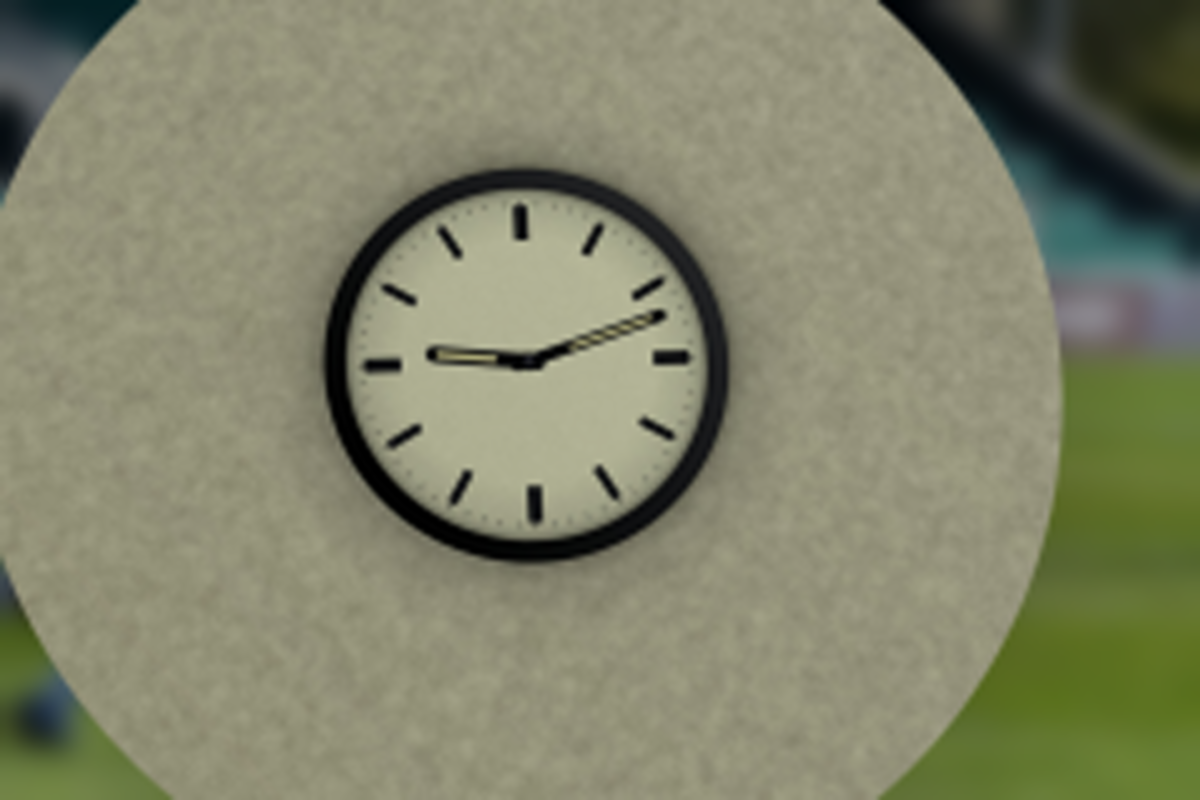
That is 9:12
